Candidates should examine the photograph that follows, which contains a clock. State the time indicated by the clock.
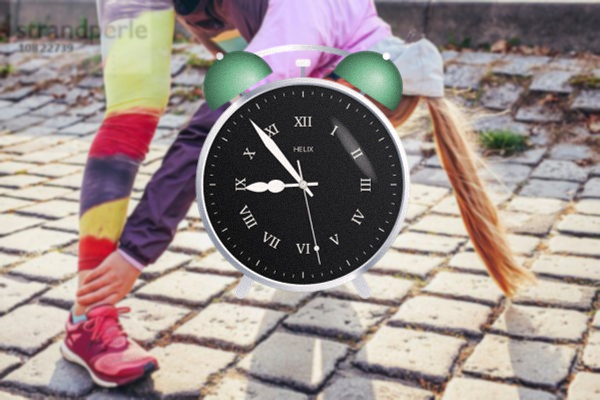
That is 8:53:28
